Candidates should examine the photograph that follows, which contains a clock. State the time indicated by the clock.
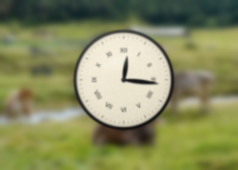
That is 12:16
